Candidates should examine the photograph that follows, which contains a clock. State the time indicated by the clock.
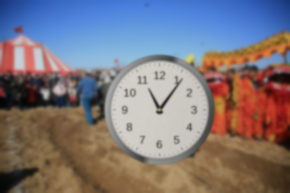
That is 11:06
